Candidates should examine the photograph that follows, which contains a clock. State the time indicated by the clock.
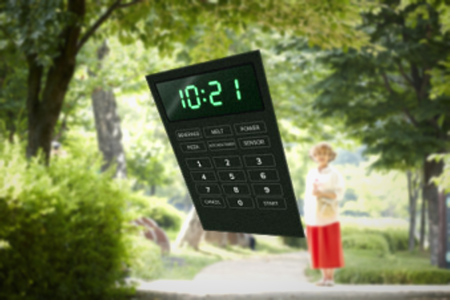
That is 10:21
